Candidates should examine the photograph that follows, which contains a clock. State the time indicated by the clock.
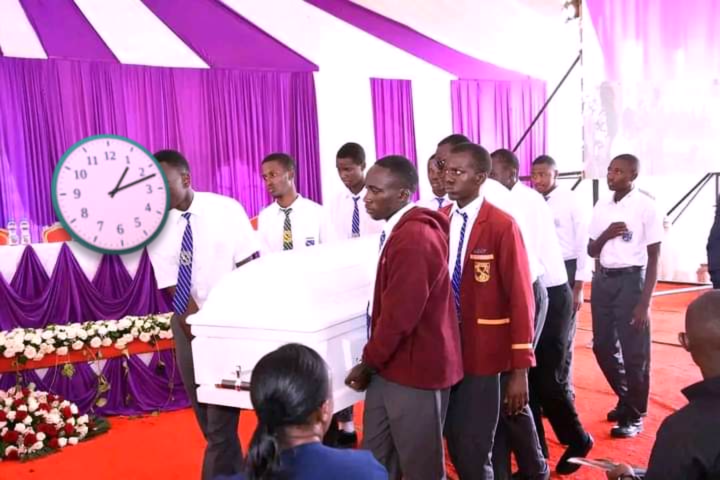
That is 1:12
